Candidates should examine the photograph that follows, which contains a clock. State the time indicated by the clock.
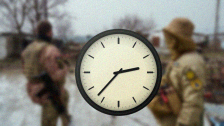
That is 2:37
